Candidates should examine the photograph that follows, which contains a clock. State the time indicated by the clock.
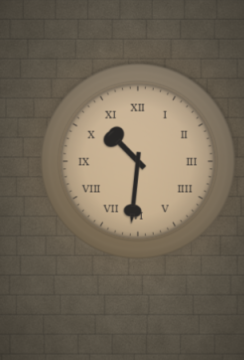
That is 10:31
